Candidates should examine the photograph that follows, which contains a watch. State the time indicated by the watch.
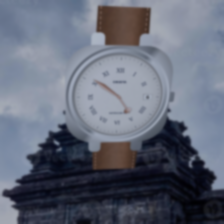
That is 4:51
